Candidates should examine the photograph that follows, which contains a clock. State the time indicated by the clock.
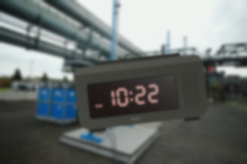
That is 10:22
